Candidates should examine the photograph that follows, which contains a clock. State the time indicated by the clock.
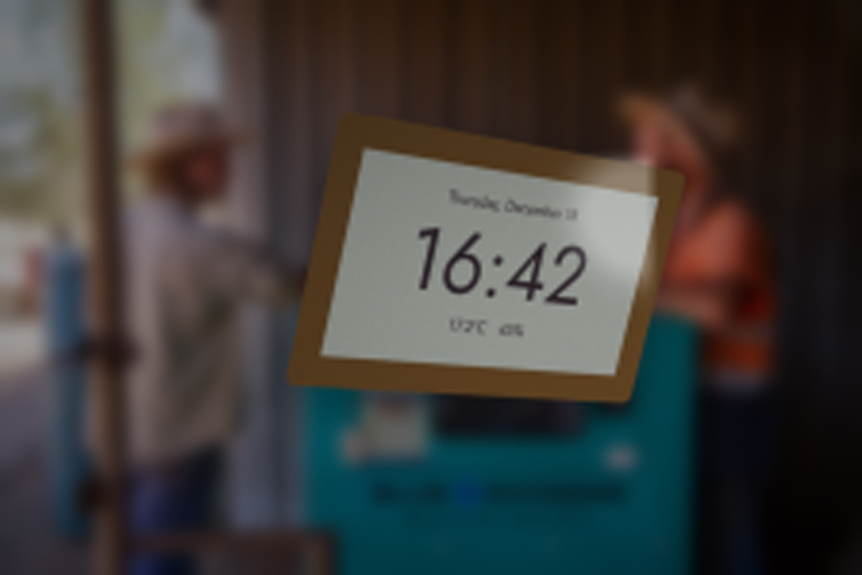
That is 16:42
